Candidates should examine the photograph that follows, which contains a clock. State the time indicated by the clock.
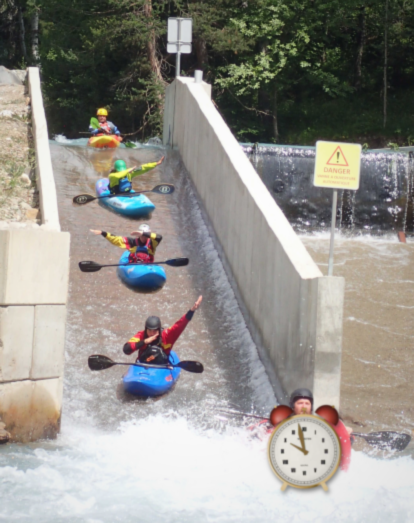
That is 9:58
